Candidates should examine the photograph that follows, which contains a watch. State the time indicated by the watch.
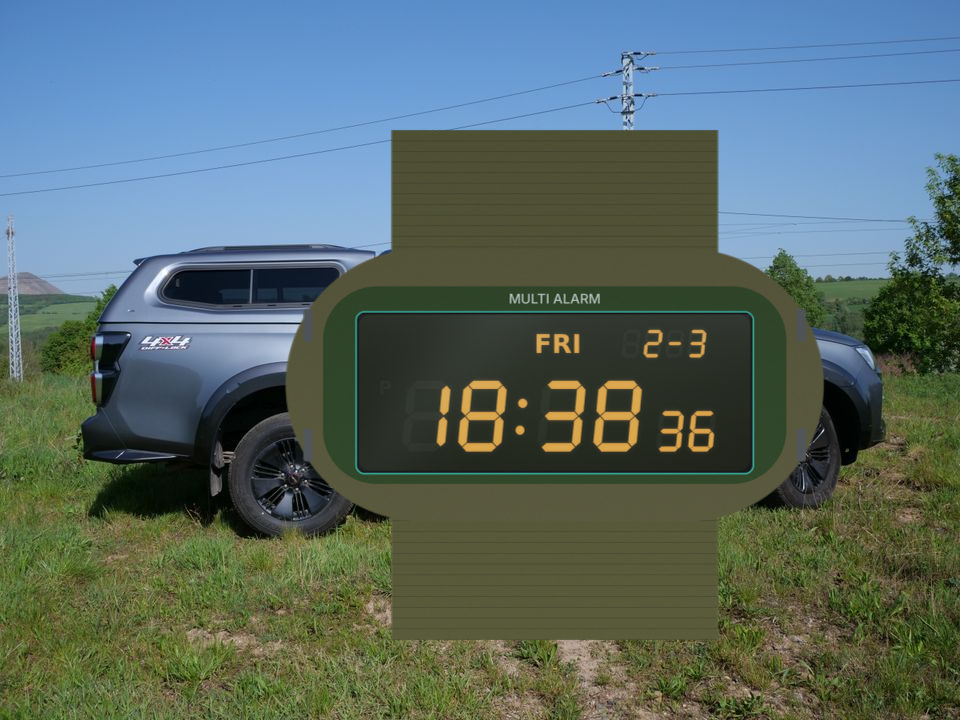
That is 18:38:36
